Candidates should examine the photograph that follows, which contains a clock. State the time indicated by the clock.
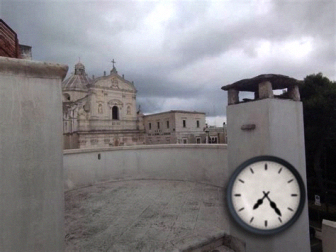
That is 7:24
